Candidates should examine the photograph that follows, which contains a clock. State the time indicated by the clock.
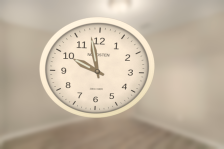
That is 9:58
